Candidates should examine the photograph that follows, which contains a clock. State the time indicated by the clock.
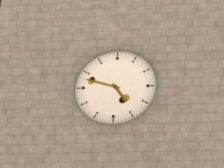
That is 4:48
